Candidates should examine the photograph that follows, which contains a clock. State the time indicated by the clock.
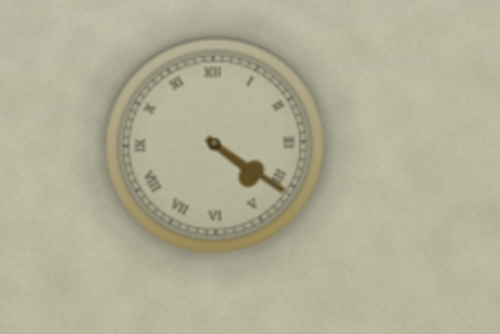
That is 4:21
